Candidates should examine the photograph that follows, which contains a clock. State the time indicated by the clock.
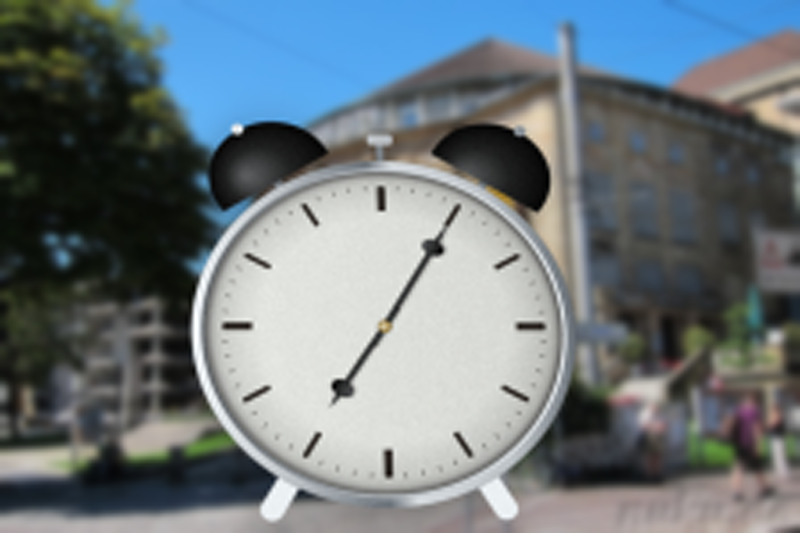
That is 7:05
